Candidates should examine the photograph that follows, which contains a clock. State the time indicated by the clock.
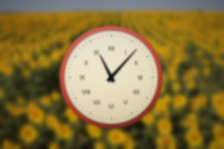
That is 11:07
